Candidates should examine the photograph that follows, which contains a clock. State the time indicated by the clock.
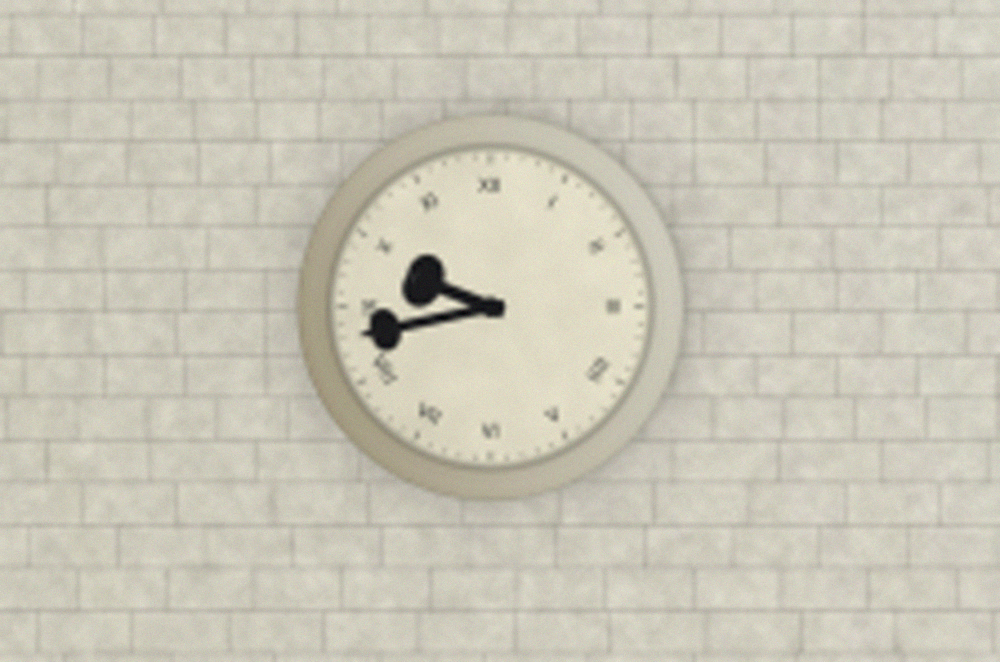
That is 9:43
